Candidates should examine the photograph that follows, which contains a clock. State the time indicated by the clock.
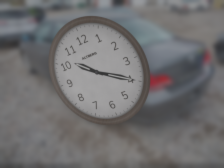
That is 10:20
